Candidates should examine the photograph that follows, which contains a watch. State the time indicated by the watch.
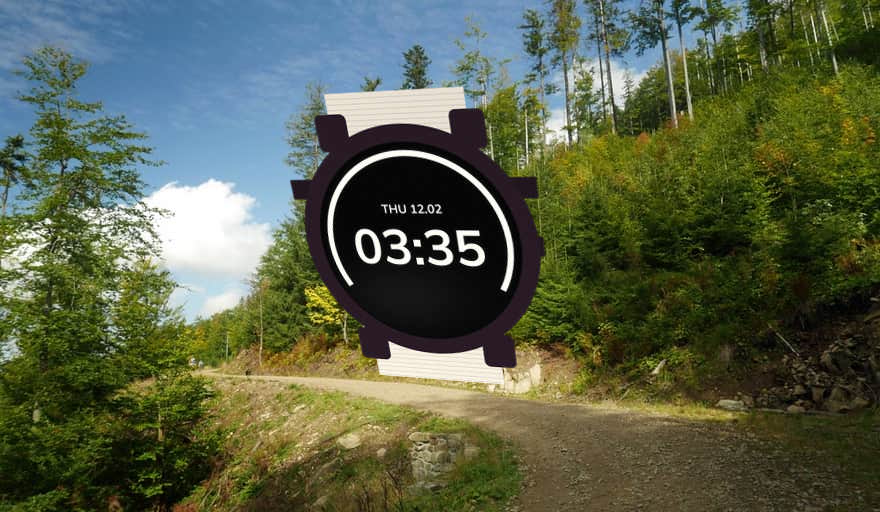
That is 3:35
